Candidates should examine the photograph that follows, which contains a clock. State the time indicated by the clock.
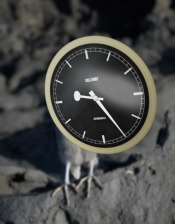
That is 9:25
